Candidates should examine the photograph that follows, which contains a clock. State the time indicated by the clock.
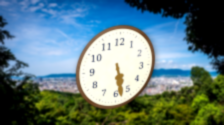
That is 5:28
